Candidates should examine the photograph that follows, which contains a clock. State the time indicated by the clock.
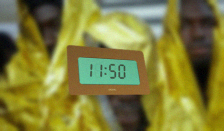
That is 11:50
